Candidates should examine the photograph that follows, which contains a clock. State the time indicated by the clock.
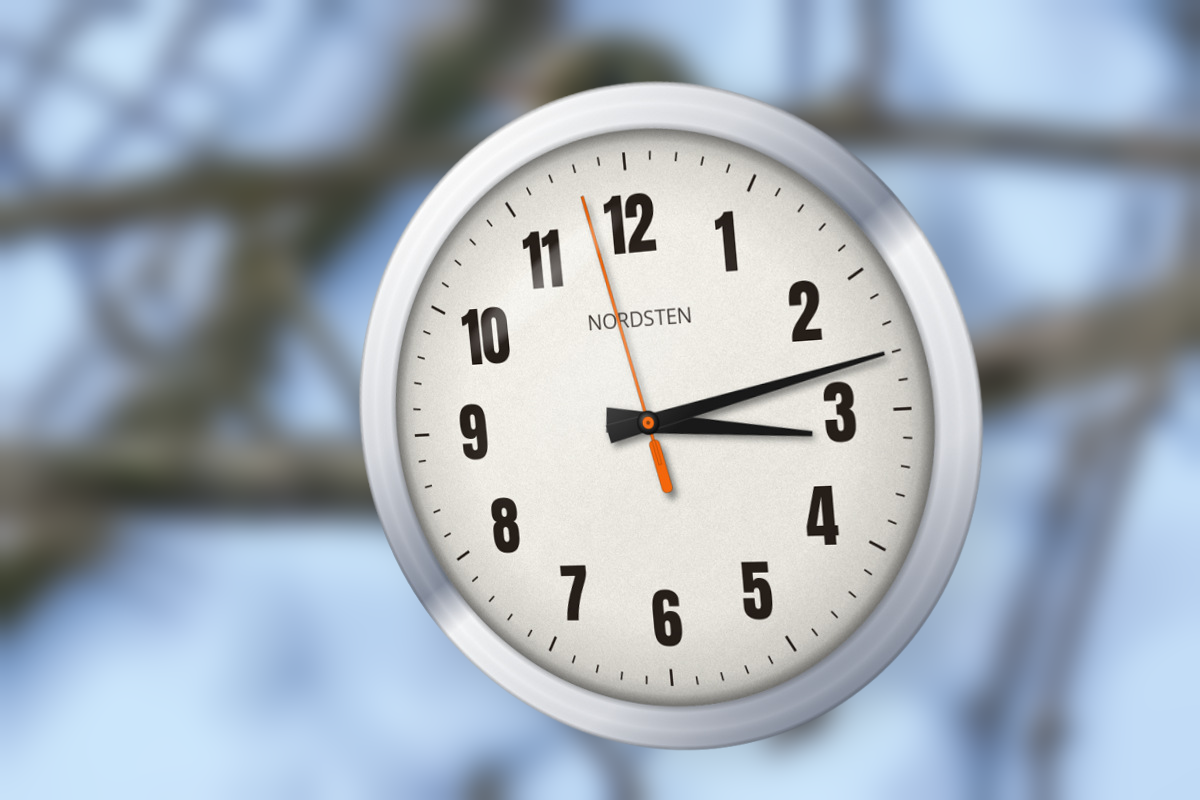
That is 3:12:58
